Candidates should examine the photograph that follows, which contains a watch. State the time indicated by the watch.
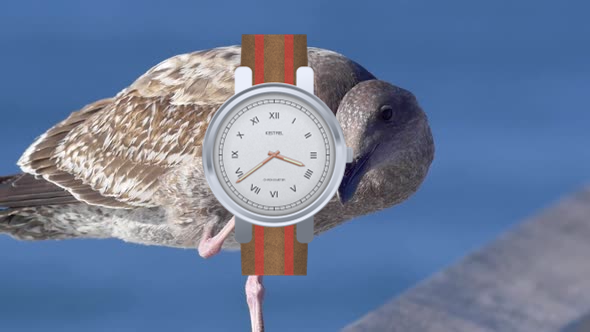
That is 3:39
